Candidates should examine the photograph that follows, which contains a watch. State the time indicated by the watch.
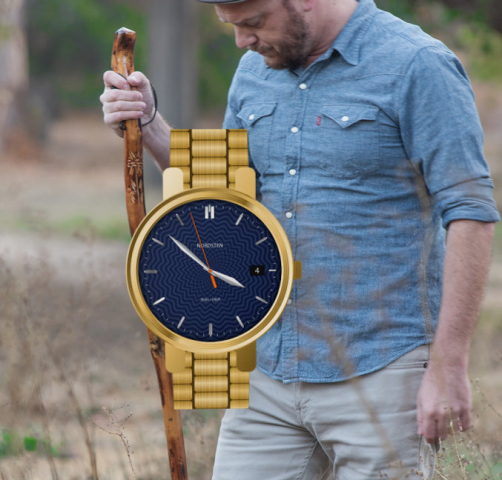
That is 3:51:57
